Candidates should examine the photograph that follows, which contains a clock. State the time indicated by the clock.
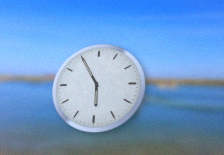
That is 5:55
